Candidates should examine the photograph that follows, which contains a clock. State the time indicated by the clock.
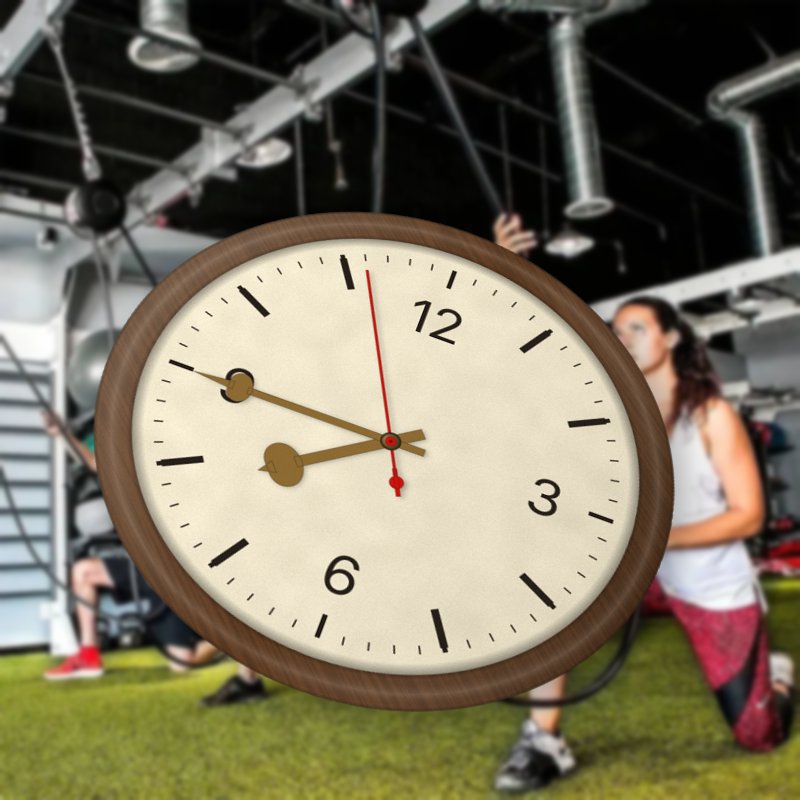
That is 7:44:56
